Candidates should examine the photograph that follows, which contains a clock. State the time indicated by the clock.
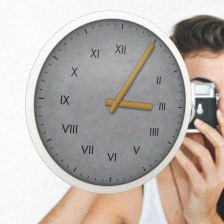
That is 3:05
